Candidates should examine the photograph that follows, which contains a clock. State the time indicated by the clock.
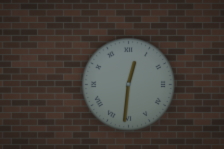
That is 12:31
